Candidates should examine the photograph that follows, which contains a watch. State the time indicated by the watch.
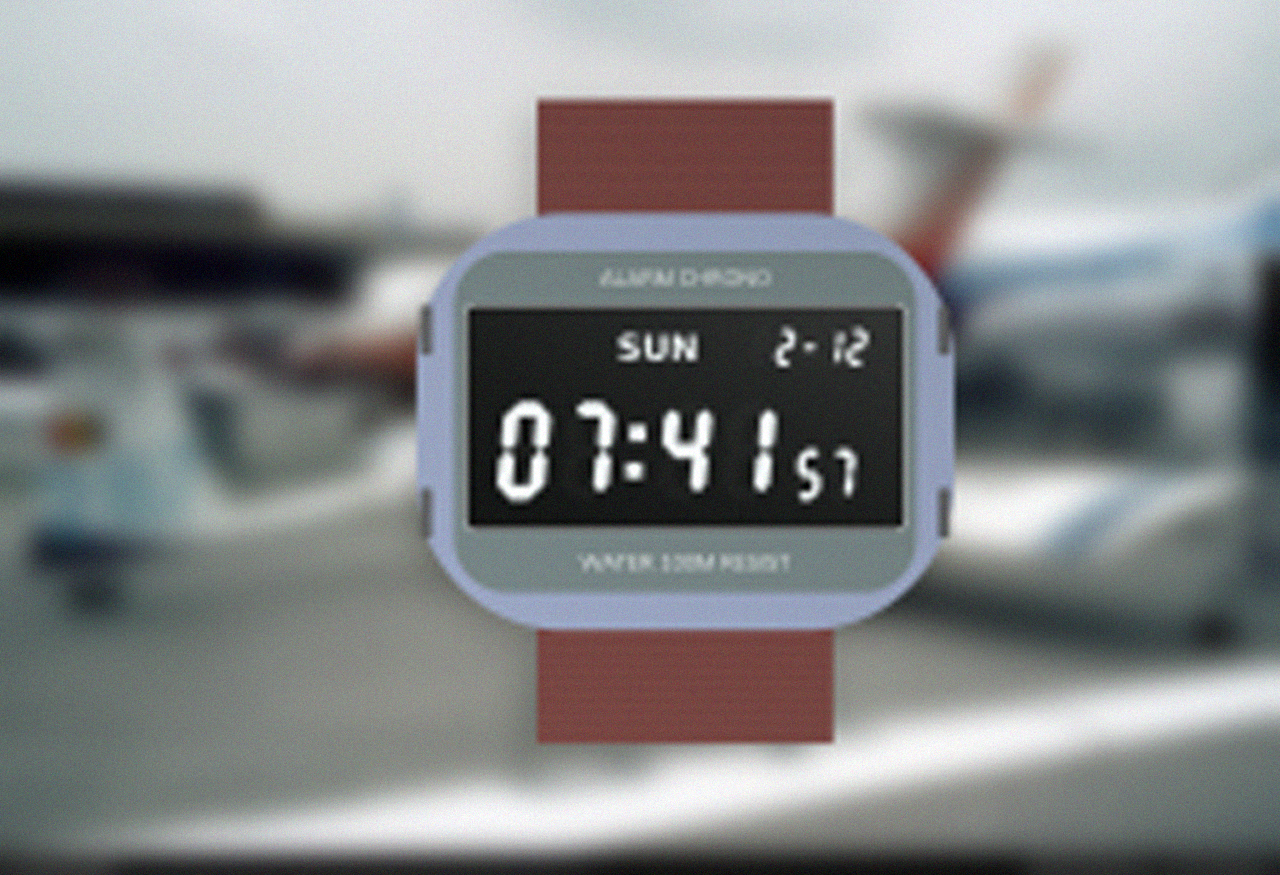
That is 7:41:57
